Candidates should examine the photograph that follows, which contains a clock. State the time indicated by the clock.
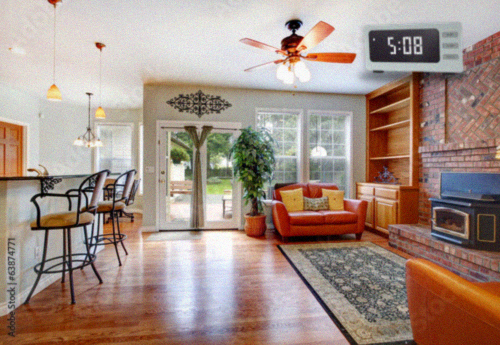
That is 5:08
